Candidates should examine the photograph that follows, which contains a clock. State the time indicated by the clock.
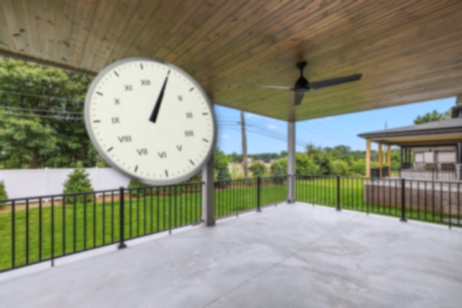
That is 1:05
